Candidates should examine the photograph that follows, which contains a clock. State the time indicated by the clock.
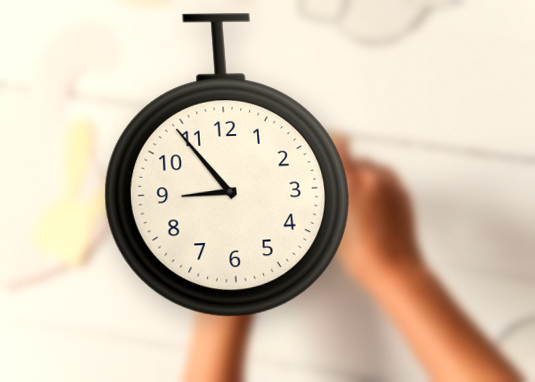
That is 8:54
